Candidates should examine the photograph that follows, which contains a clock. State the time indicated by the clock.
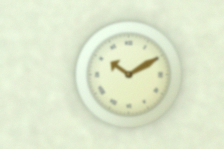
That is 10:10
